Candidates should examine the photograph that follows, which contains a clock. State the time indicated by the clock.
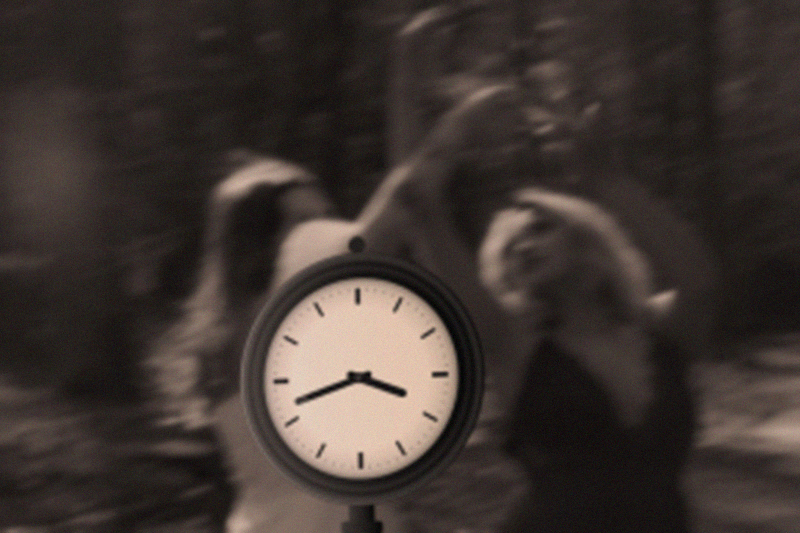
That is 3:42
